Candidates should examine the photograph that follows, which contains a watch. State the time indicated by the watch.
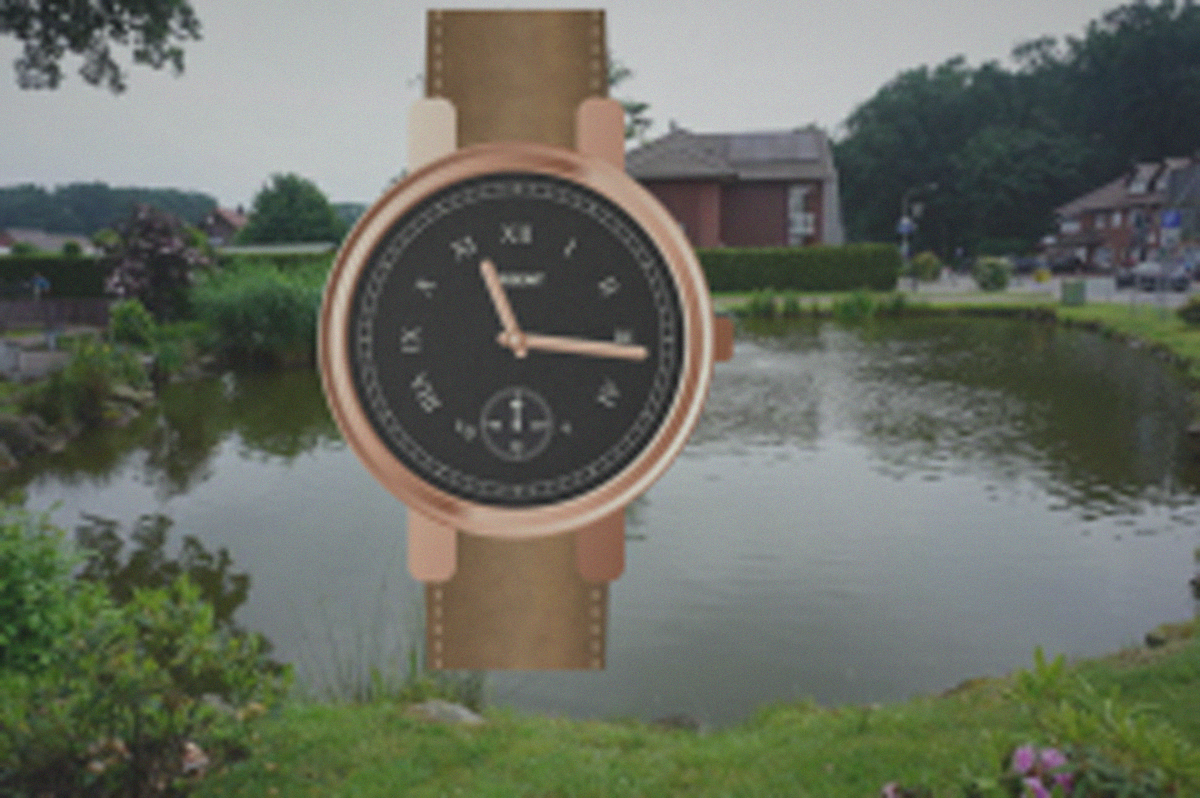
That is 11:16
